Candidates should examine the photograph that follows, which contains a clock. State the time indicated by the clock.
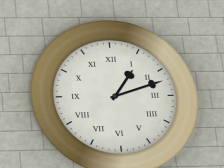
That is 1:12
